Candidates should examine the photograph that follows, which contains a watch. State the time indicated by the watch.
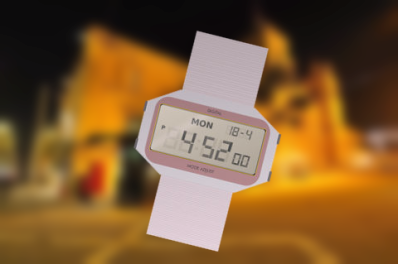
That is 4:52:00
